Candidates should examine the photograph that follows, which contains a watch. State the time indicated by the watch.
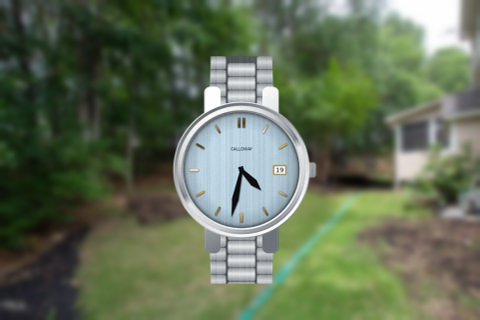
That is 4:32
